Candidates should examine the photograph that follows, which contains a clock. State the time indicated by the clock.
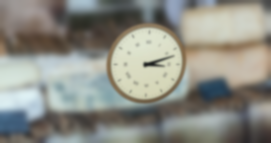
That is 3:12
